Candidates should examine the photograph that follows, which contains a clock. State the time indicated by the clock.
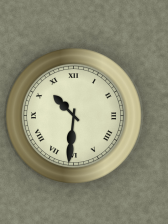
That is 10:31
